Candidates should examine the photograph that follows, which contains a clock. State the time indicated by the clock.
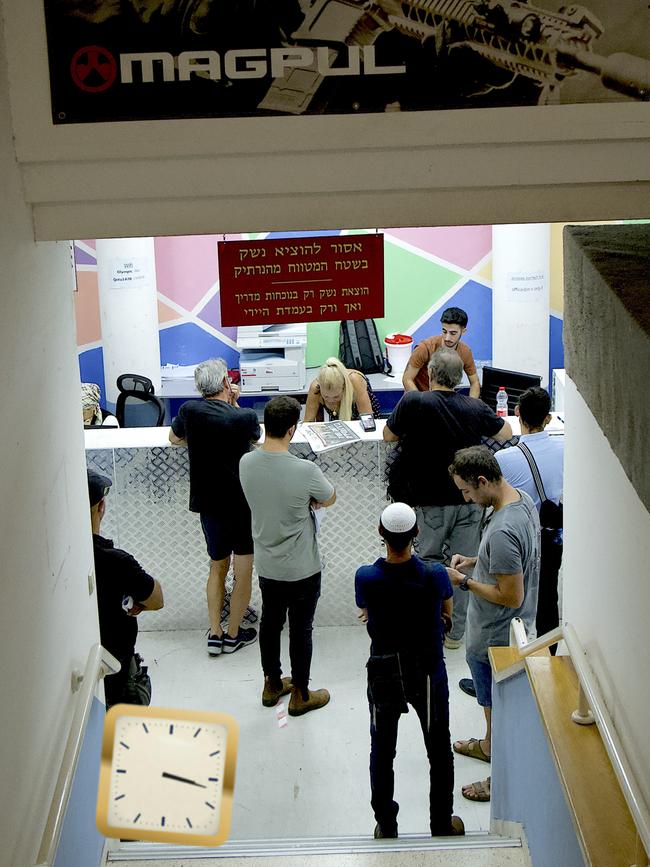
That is 3:17
